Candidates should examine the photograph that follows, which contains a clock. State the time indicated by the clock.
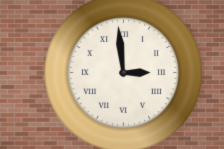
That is 2:59
